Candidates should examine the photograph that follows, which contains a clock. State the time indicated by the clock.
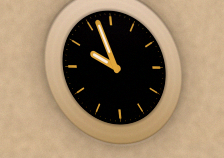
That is 9:57
